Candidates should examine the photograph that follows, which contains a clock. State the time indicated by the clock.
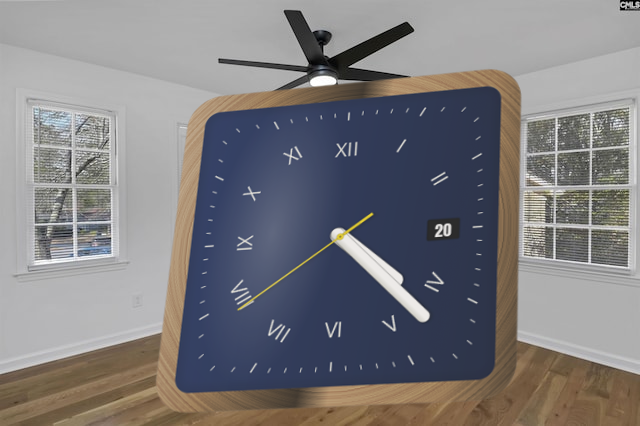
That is 4:22:39
